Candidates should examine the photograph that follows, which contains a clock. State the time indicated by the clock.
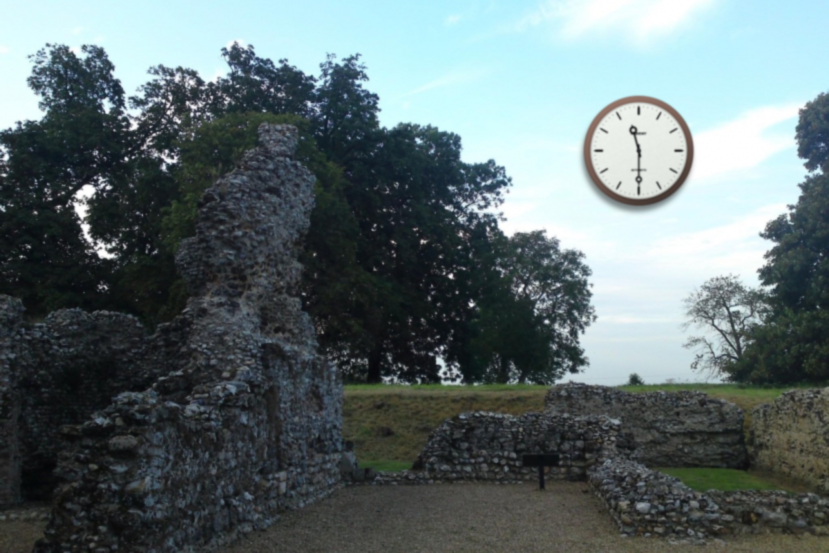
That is 11:30
